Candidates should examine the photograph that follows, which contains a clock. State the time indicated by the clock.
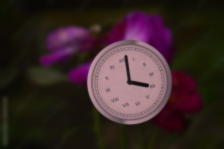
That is 4:02
